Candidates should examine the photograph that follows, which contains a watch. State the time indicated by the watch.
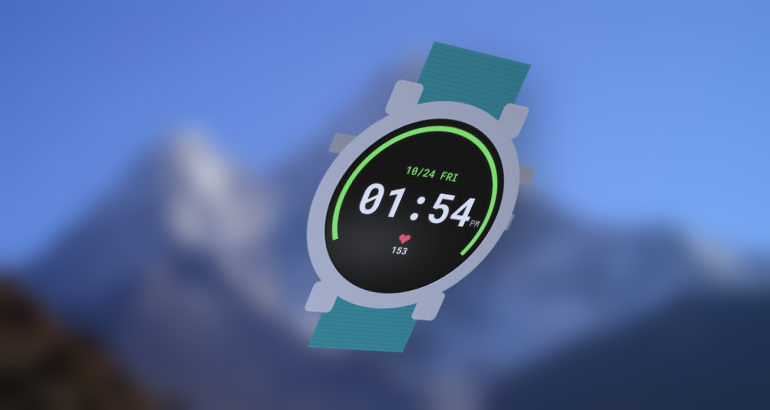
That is 1:54
